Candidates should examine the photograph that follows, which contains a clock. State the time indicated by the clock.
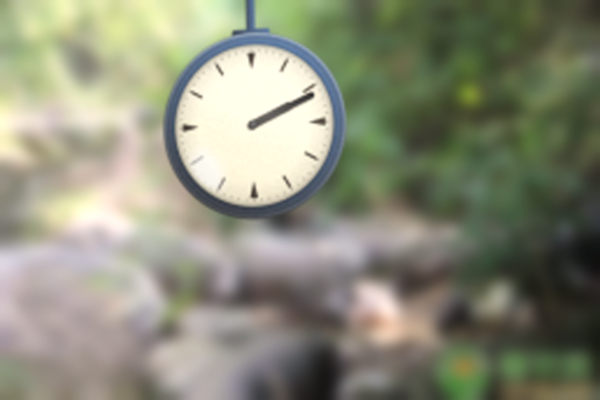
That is 2:11
